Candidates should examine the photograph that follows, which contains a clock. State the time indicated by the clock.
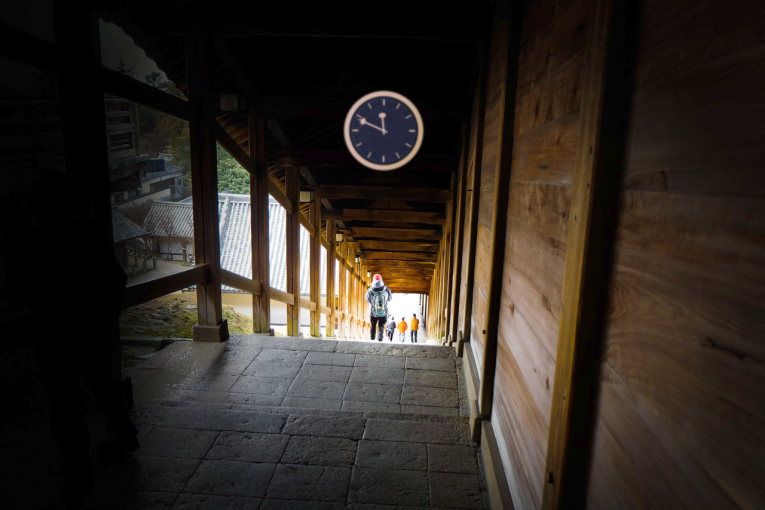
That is 11:49
